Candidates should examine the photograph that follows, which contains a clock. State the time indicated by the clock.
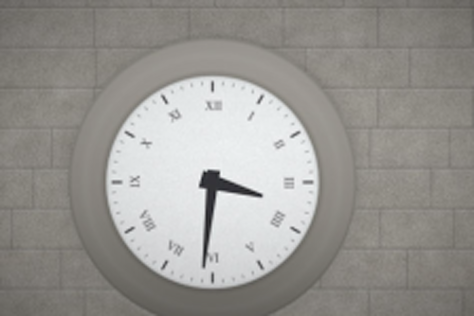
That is 3:31
